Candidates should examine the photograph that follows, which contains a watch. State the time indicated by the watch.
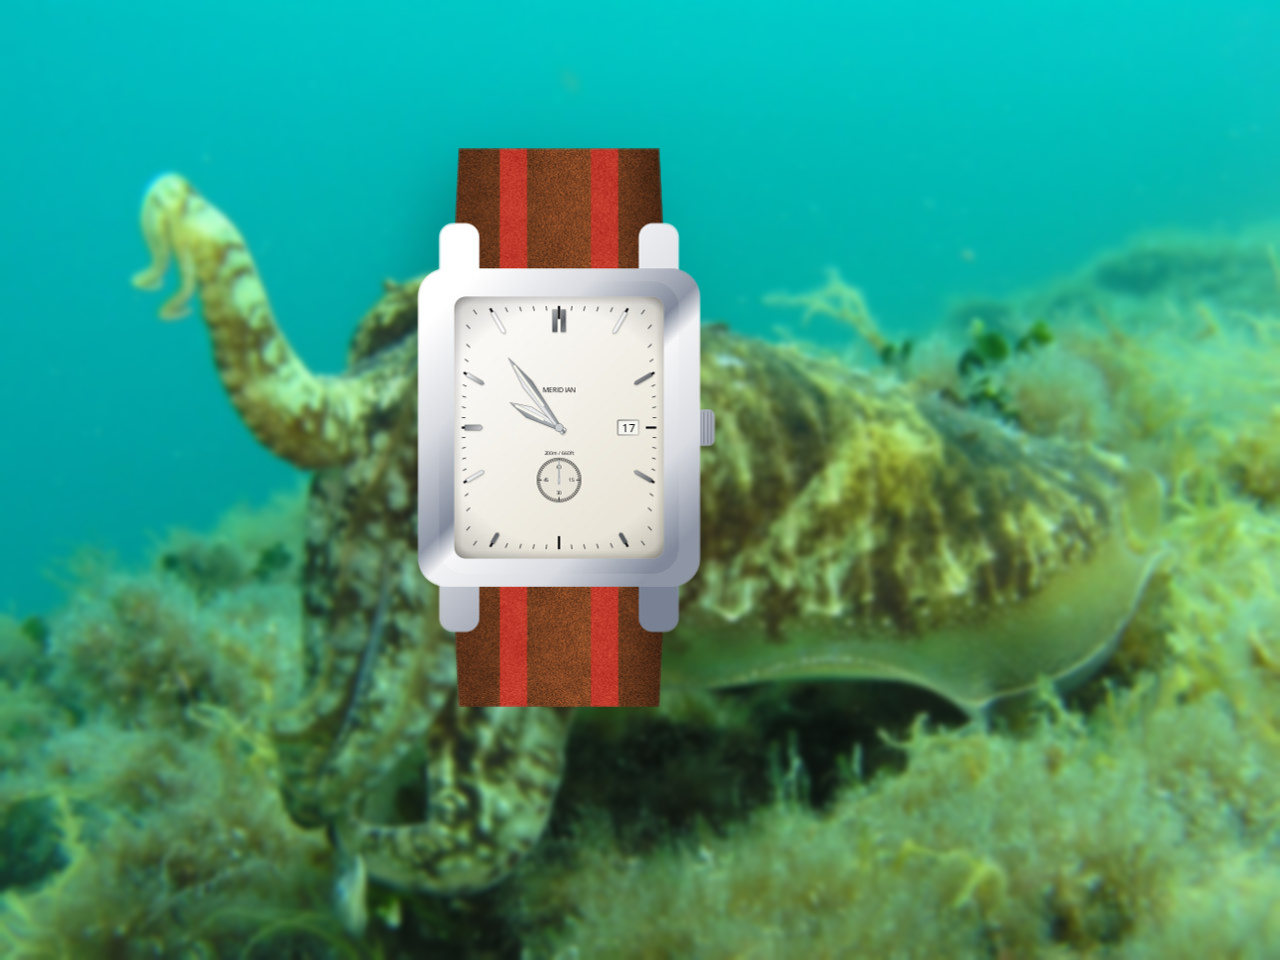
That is 9:54
